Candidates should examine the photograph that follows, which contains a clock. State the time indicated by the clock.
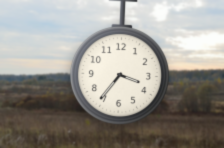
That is 3:36
